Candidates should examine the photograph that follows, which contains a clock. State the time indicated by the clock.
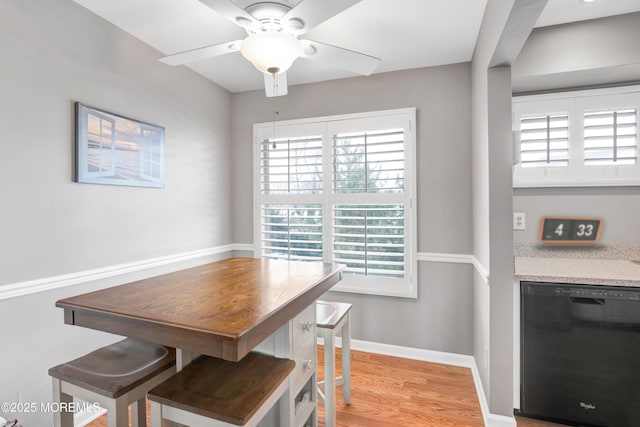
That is 4:33
